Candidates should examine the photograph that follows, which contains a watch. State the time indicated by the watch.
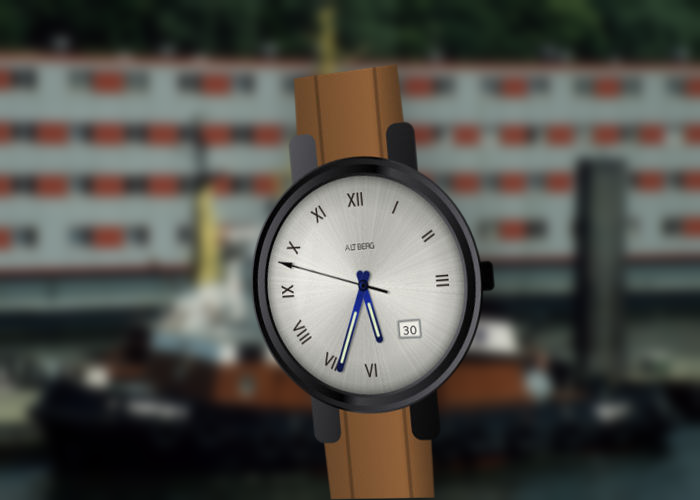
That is 5:33:48
